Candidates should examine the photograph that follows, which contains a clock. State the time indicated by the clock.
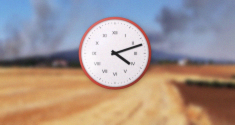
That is 4:12
